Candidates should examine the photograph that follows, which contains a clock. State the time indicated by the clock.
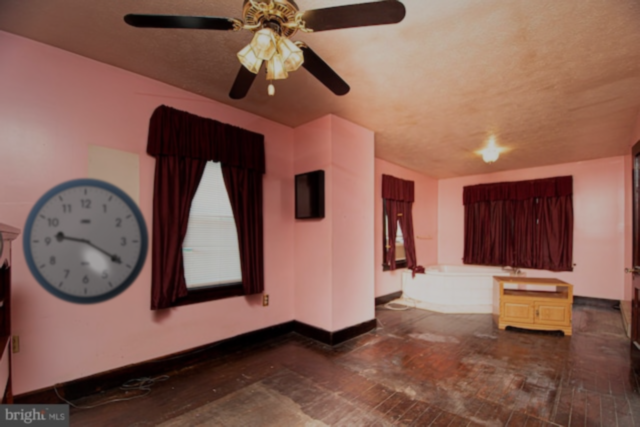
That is 9:20
